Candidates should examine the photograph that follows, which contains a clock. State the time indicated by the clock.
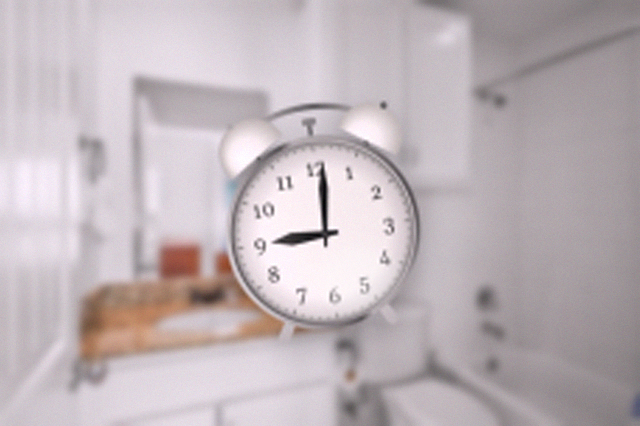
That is 9:01
